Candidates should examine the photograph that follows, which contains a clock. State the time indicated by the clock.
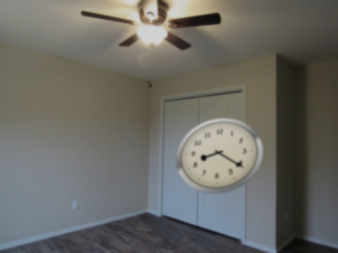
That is 8:21
